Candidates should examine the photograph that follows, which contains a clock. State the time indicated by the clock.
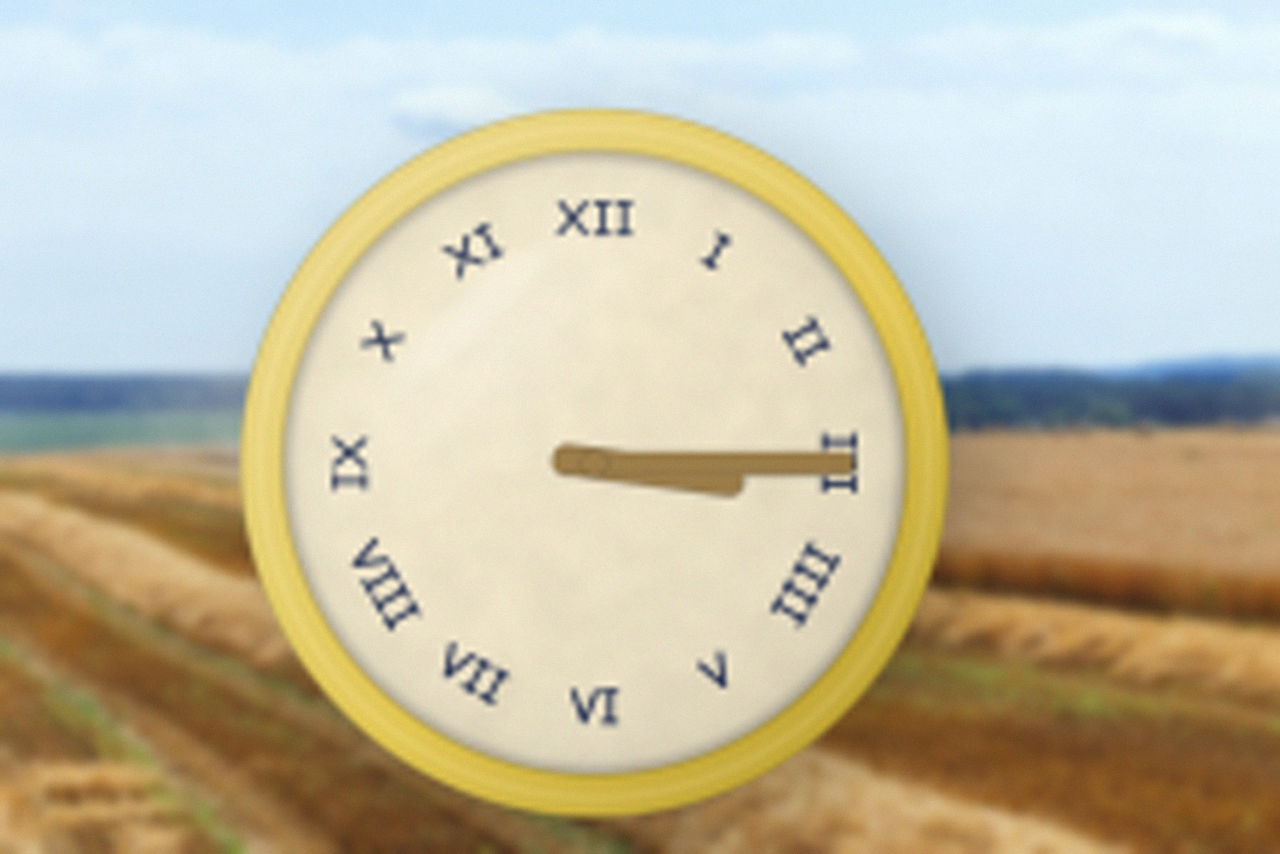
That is 3:15
